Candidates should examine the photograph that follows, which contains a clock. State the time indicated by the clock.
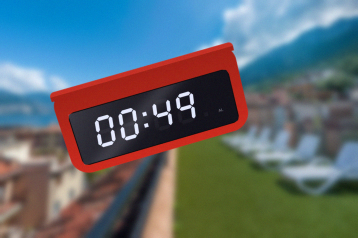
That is 0:49
